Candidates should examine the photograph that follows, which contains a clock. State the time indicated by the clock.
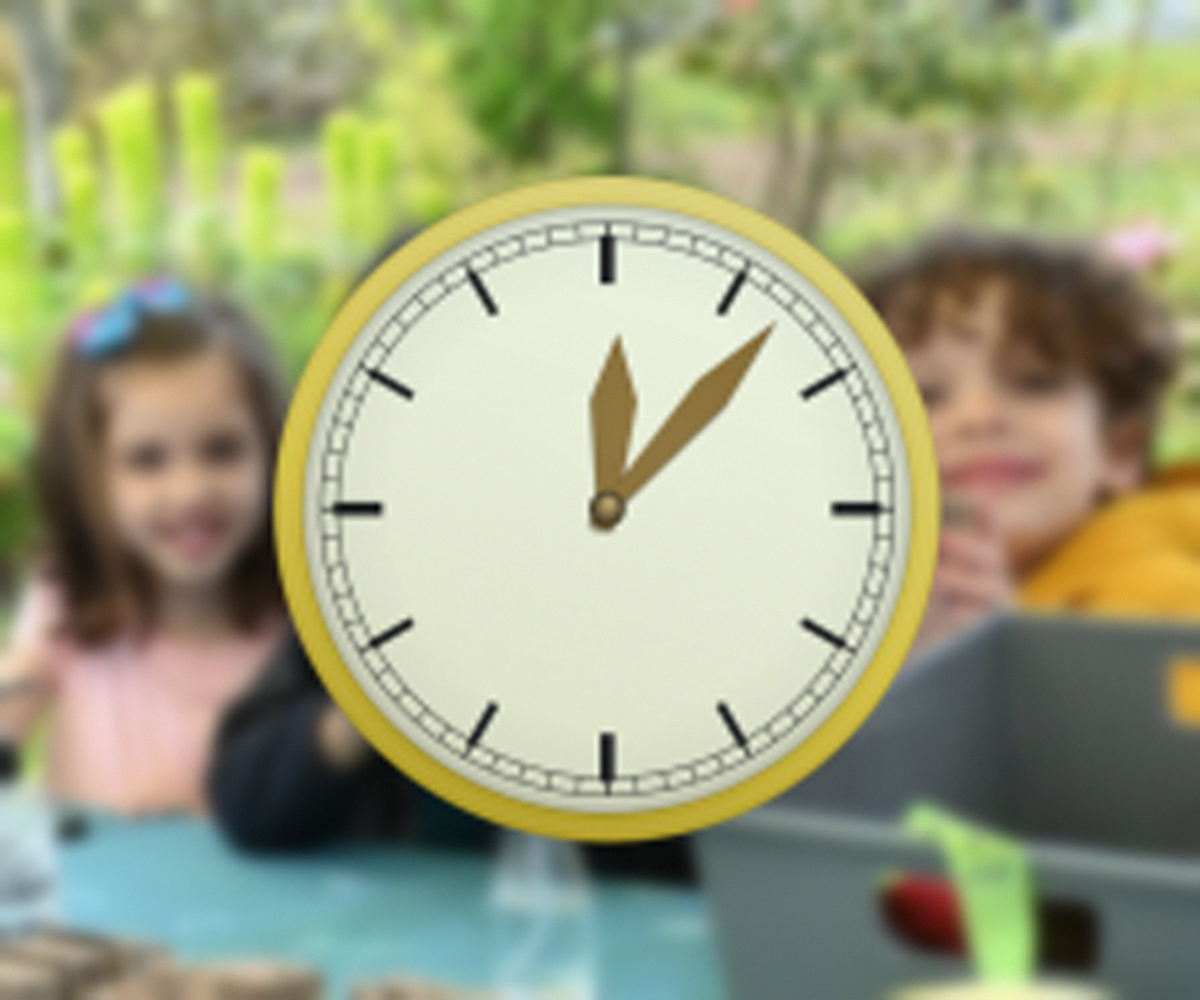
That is 12:07
